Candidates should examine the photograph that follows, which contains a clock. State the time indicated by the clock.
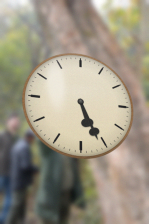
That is 5:26
